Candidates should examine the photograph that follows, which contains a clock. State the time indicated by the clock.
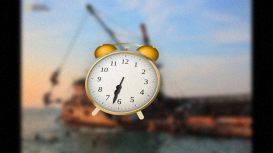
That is 6:32
